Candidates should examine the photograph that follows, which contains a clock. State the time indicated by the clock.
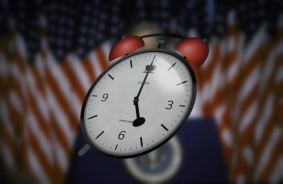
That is 5:00
